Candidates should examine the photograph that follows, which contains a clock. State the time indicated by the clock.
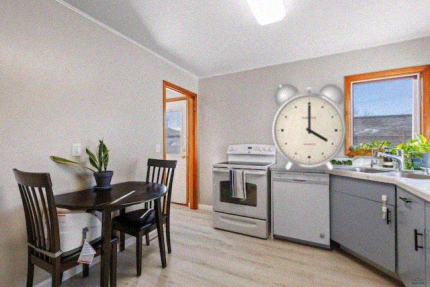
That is 4:00
